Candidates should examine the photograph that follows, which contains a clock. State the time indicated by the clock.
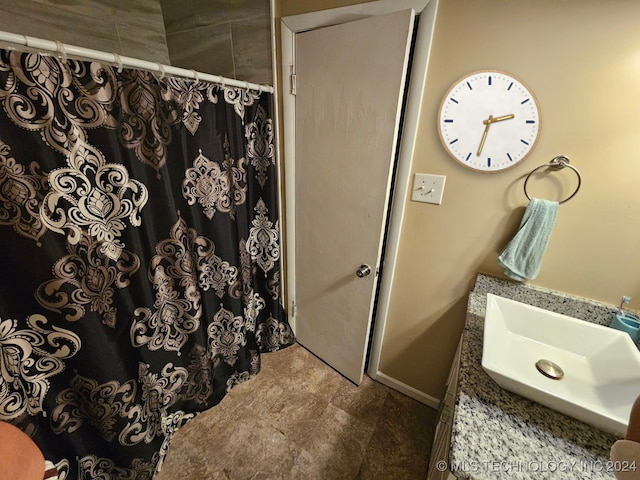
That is 2:33
